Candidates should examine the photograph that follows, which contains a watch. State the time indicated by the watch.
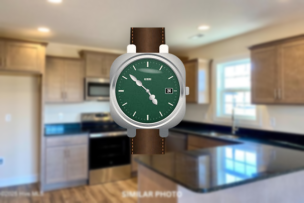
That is 4:52
